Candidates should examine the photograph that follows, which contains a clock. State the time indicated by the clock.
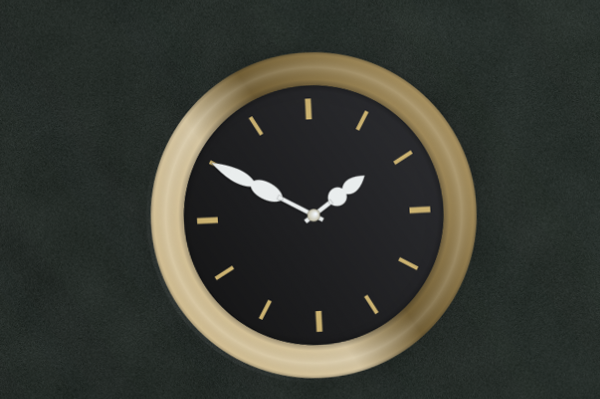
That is 1:50
